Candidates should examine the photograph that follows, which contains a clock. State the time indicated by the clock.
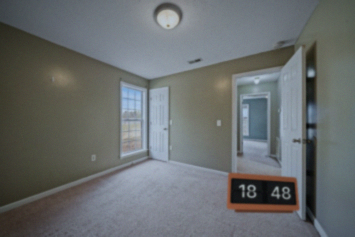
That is 18:48
